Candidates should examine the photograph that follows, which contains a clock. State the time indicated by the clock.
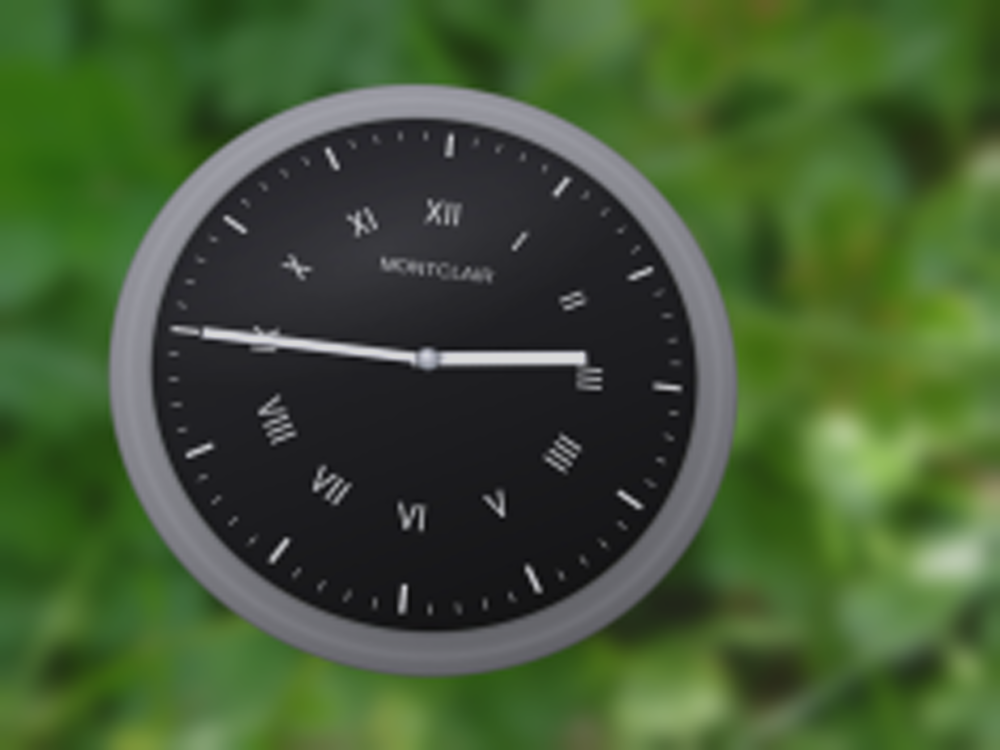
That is 2:45
